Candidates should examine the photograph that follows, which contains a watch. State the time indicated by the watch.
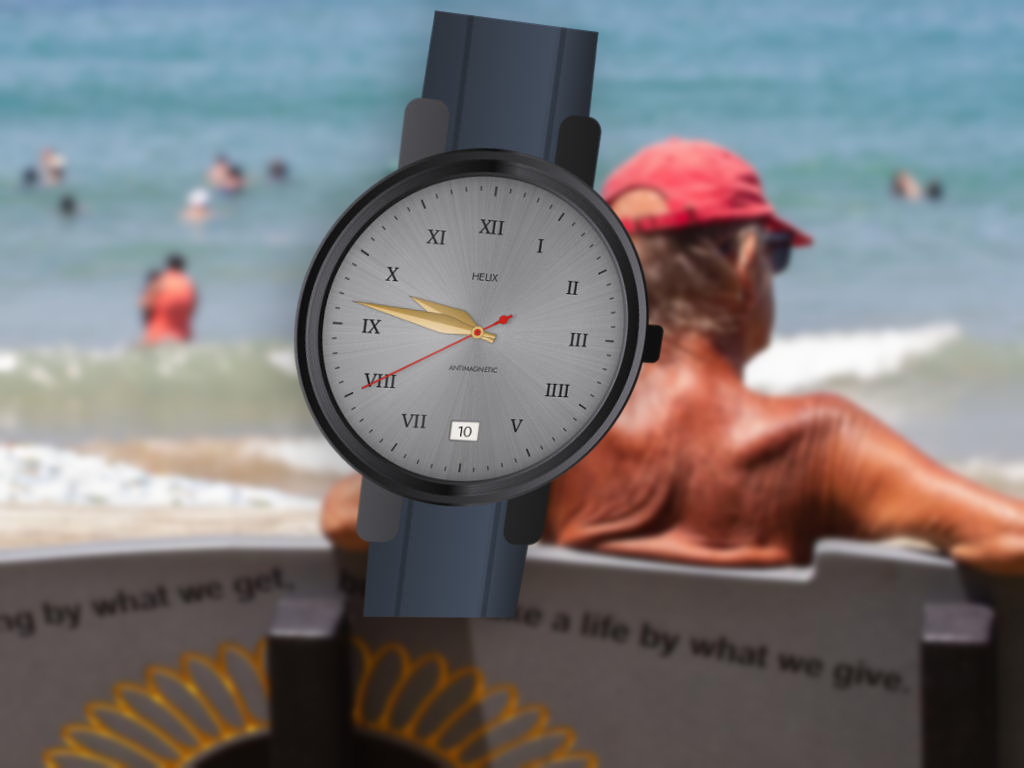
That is 9:46:40
